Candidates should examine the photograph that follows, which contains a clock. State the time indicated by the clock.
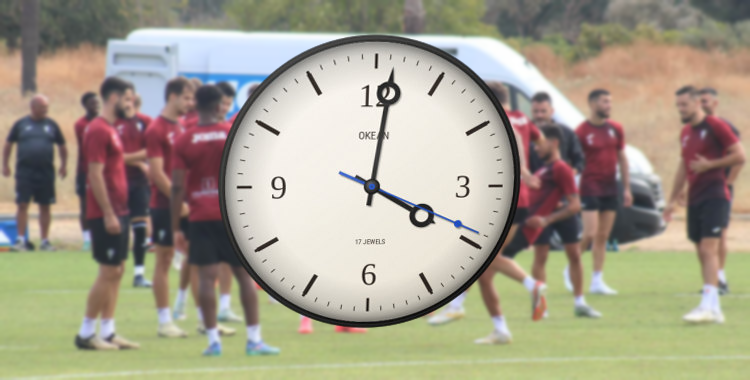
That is 4:01:19
